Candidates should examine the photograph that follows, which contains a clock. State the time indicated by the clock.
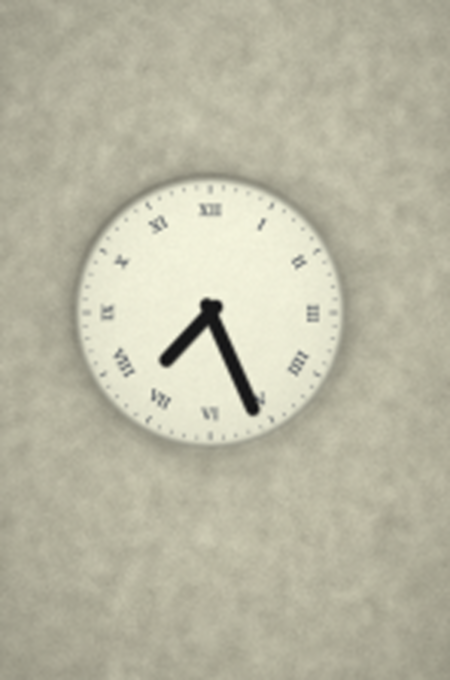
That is 7:26
